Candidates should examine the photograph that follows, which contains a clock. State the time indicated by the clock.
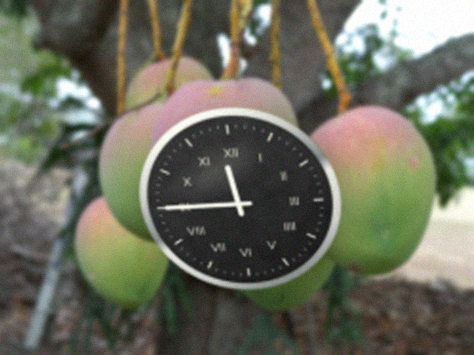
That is 11:45
